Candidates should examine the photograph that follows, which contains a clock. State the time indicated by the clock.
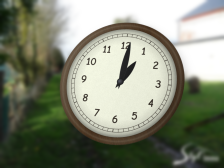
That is 1:01
